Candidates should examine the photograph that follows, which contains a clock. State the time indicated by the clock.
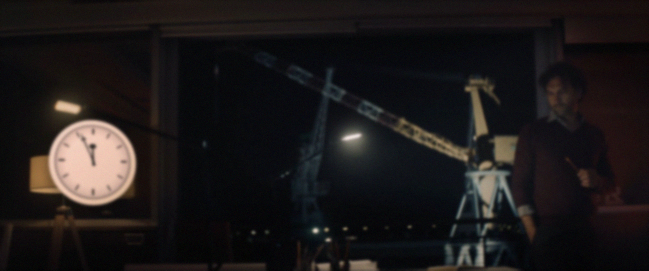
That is 11:56
